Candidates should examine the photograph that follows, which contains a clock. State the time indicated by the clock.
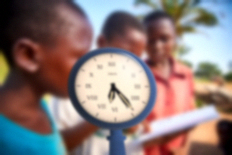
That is 6:24
